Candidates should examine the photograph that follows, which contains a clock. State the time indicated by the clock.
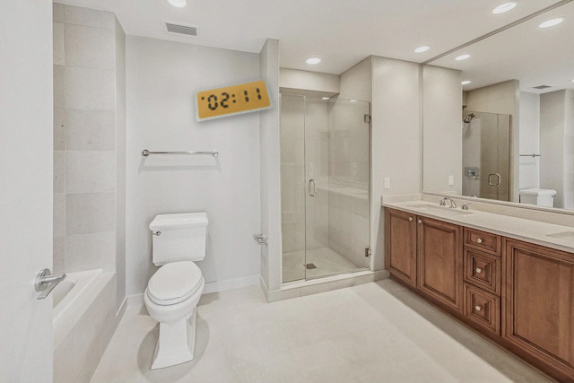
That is 2:11
